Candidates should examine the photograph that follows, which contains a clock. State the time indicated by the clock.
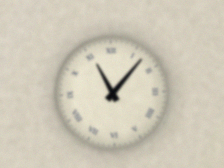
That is 11:07
